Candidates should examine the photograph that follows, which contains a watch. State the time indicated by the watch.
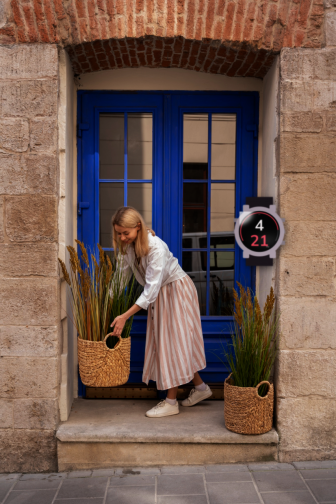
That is 4:21
